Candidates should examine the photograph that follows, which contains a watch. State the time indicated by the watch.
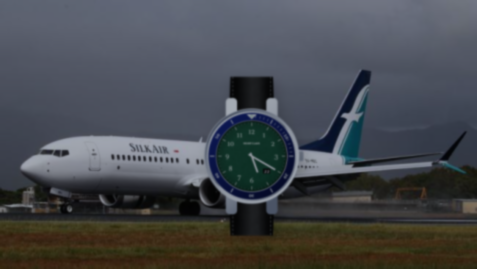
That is 5:20
